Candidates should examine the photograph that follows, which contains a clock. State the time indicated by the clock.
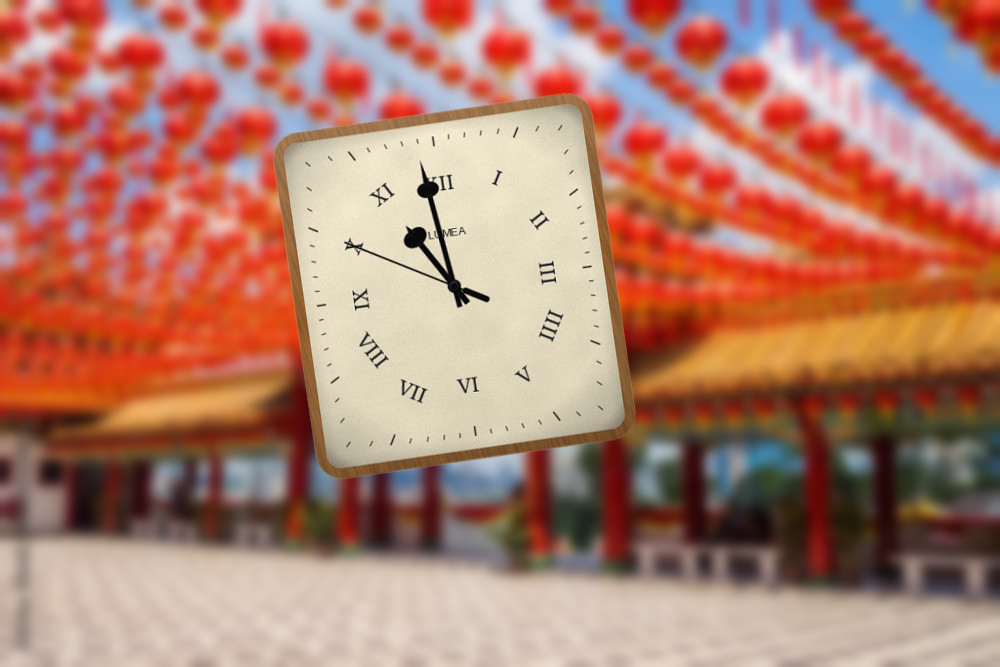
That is 10:58:50
